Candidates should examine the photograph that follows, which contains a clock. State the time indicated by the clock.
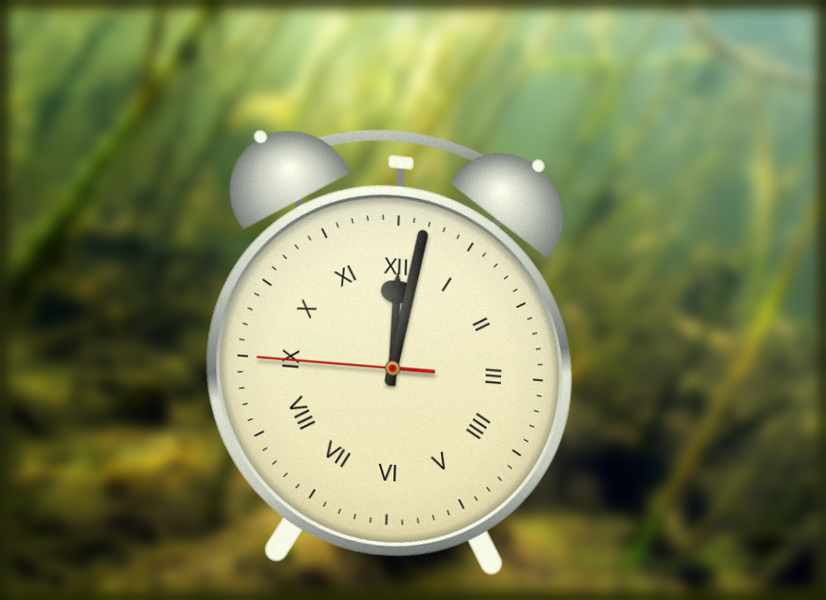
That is 12:01:45
